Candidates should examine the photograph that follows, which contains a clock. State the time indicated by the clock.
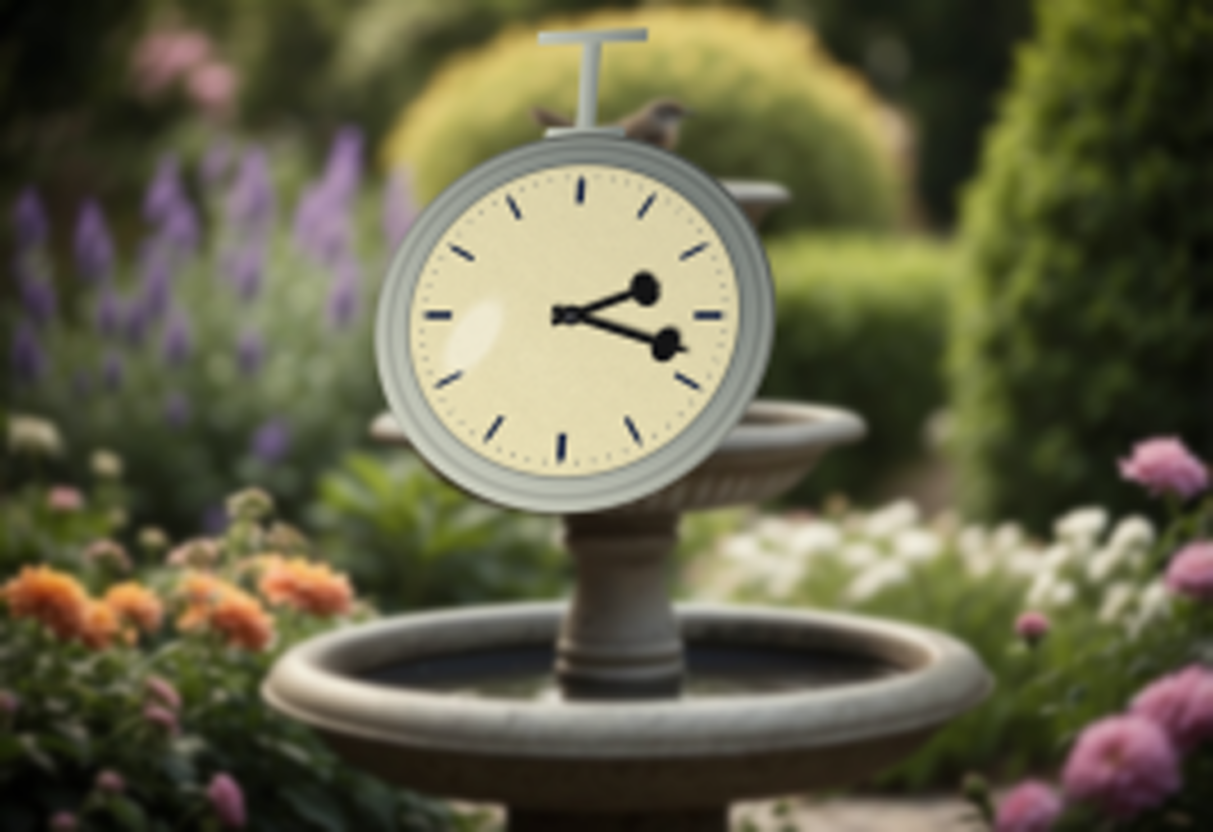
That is 2:18
